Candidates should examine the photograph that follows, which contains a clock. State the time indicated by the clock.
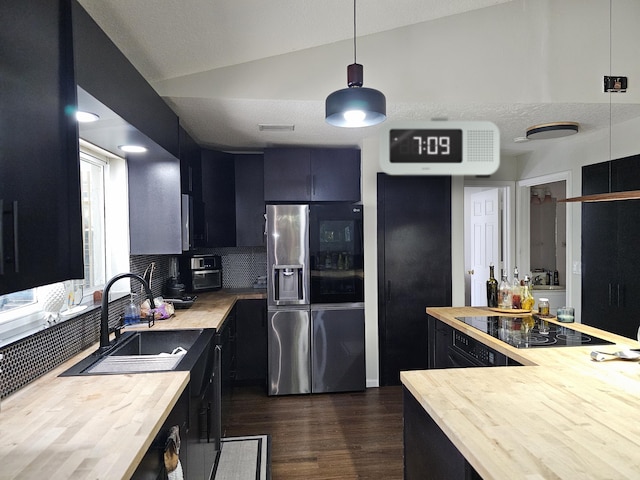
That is 7:09
